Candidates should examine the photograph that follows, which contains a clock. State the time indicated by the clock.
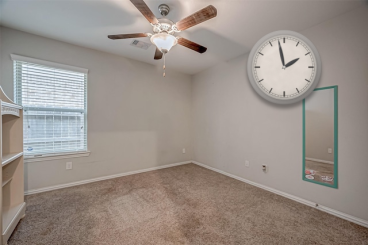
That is 1:58
